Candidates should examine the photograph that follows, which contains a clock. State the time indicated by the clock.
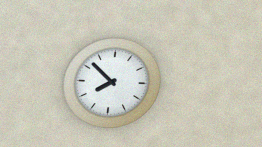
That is 7:52
